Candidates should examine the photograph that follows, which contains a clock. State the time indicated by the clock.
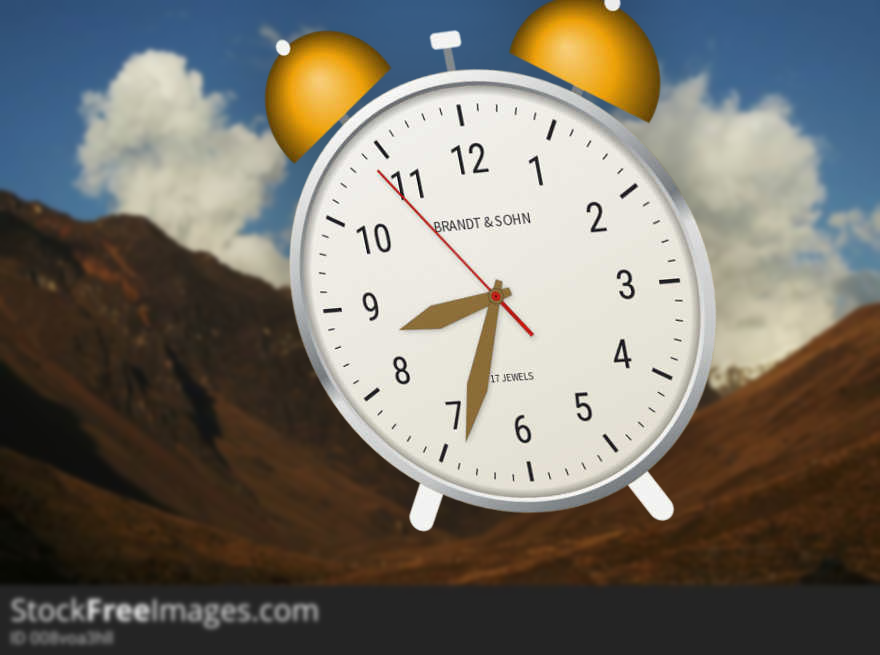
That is 8:33:54
